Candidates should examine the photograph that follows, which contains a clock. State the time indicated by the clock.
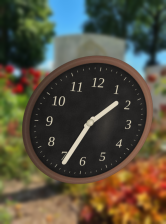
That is 1:34
